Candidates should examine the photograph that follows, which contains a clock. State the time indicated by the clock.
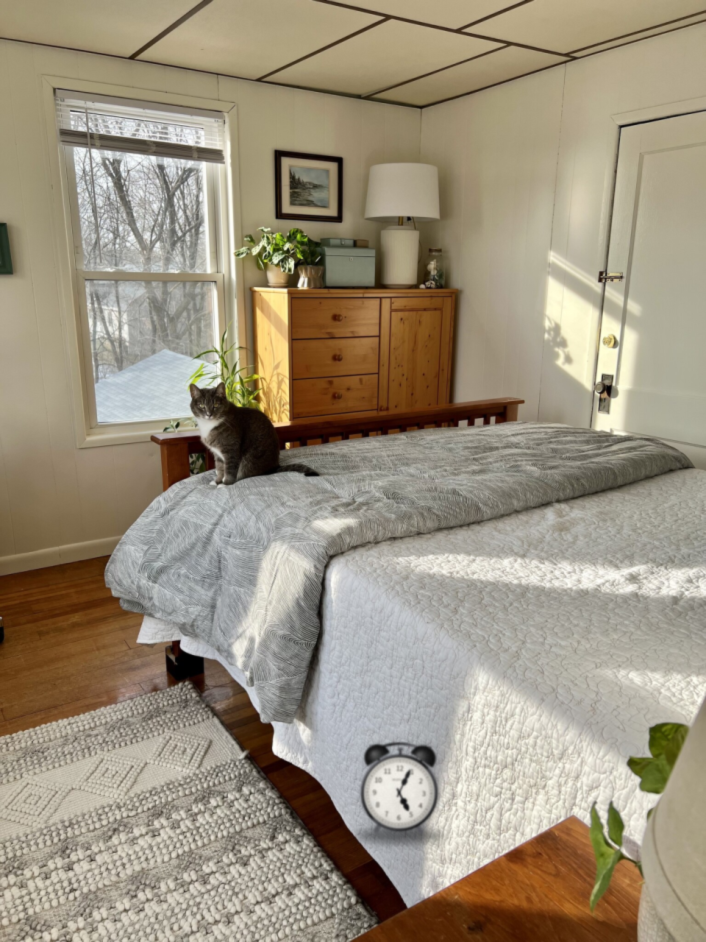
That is 5:04
